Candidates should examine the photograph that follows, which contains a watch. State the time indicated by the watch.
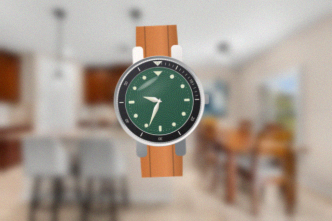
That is 9:34
